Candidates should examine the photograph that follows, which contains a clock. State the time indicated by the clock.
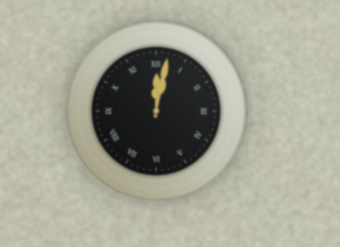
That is 12:02
